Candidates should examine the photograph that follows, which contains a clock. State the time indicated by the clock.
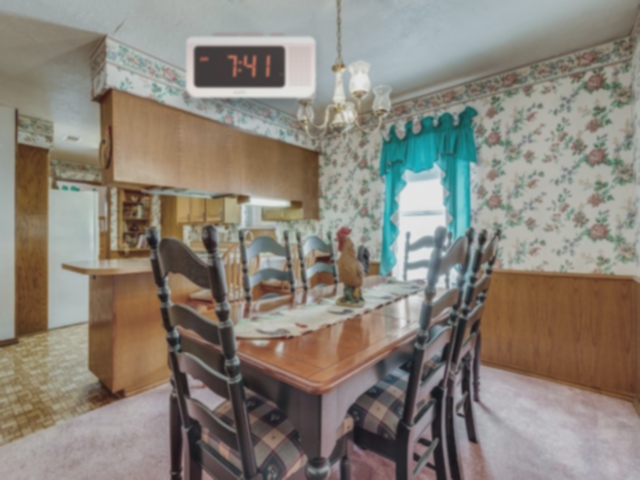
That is 7:41
